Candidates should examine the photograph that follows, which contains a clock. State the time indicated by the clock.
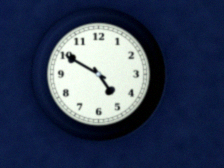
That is 4:50
